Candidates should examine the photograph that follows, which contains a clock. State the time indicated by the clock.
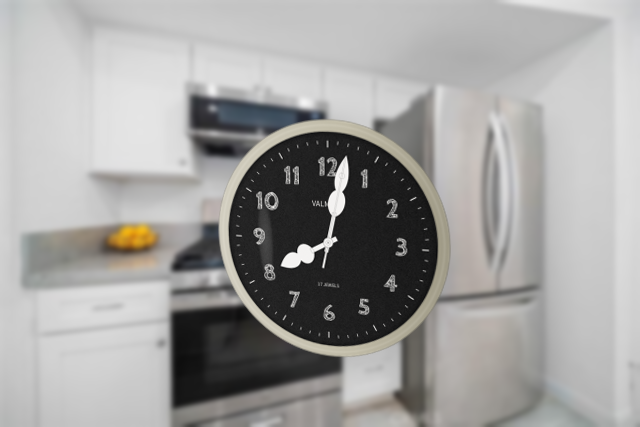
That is 8:02:02
